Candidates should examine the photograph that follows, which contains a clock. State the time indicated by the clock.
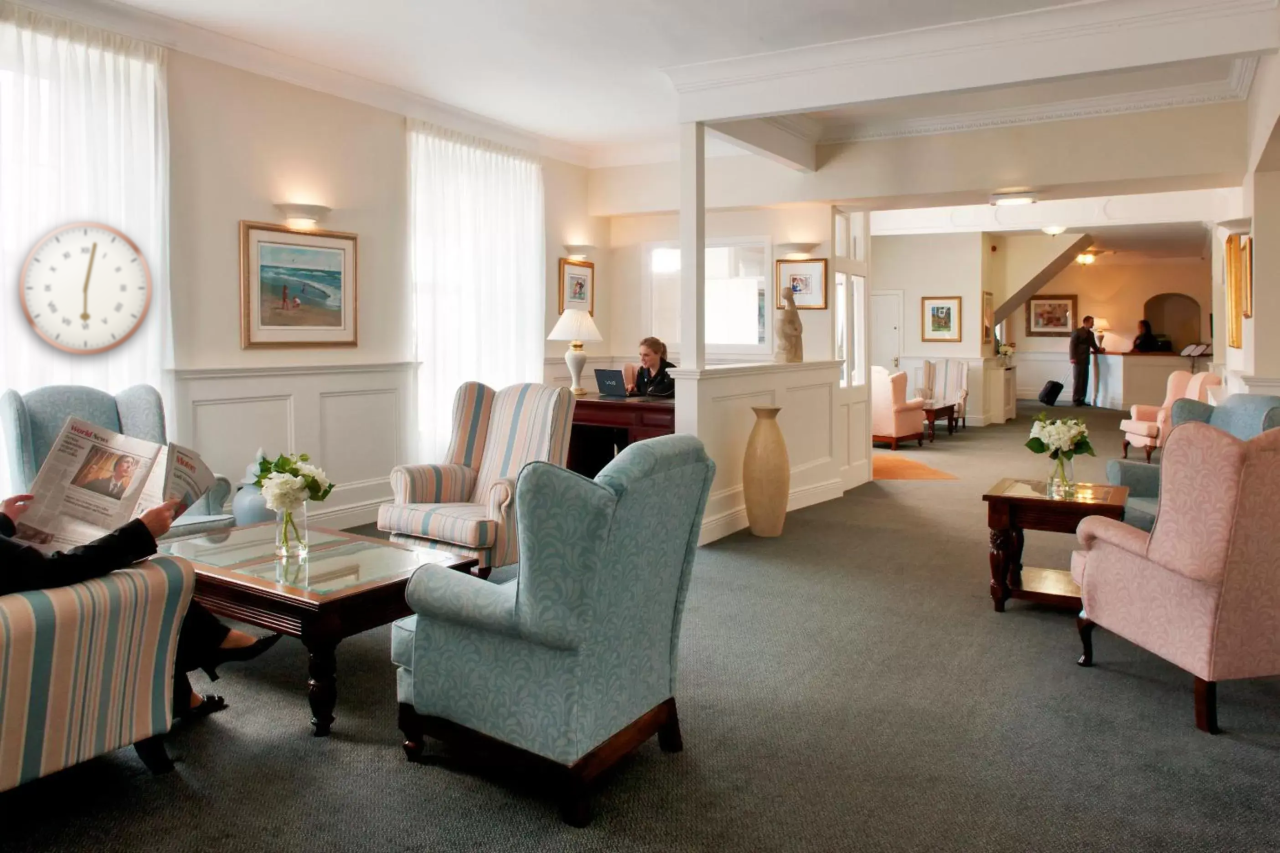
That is 6:02
